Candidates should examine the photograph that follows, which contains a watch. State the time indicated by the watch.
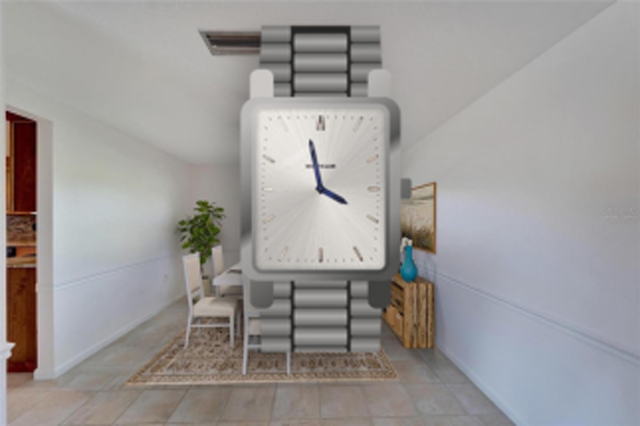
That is 3:58
